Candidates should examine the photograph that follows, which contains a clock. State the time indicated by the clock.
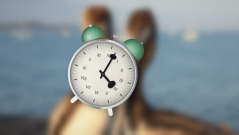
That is 4:02
